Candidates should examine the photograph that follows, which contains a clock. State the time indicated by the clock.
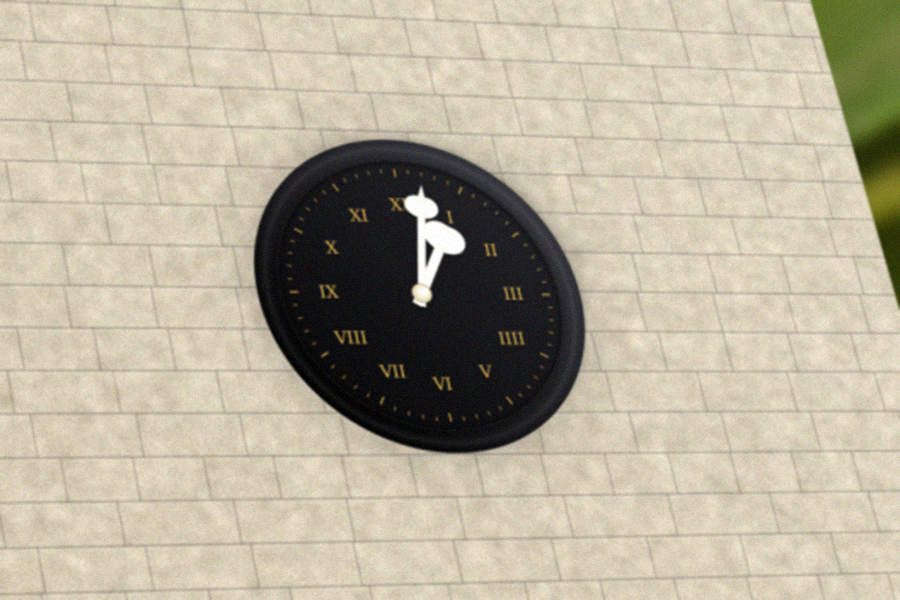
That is 1:02
